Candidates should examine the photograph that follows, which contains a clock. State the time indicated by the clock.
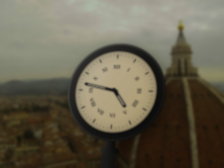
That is 4:47
